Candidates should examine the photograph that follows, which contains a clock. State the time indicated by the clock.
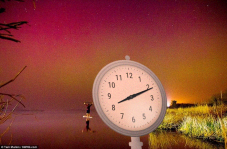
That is 8:11
